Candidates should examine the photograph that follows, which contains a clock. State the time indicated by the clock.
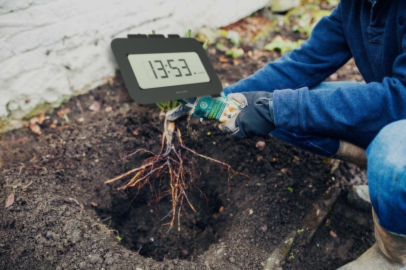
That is 13:53
